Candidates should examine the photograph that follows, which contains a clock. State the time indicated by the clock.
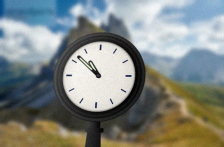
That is 10:52
